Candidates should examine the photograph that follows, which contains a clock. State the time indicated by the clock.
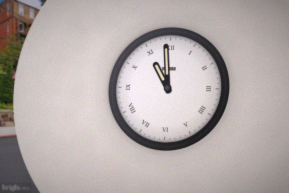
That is 10:59
